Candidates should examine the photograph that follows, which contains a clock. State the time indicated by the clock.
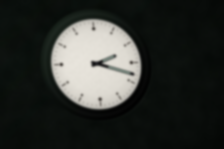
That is 2:18
